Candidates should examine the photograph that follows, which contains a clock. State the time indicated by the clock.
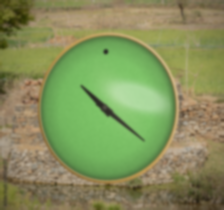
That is 10:21
